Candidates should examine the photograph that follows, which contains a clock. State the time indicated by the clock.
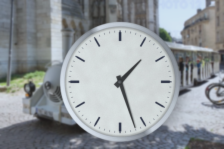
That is 1:27
